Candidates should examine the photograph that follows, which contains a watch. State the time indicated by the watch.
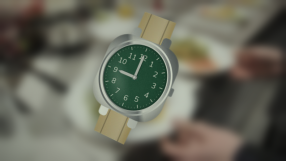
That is 9:00
